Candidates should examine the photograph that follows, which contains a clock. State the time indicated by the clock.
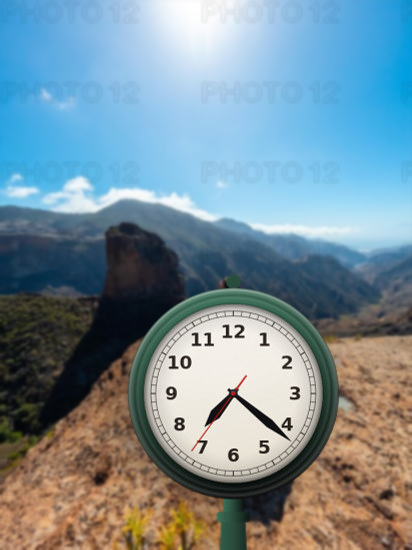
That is 7:21:36
